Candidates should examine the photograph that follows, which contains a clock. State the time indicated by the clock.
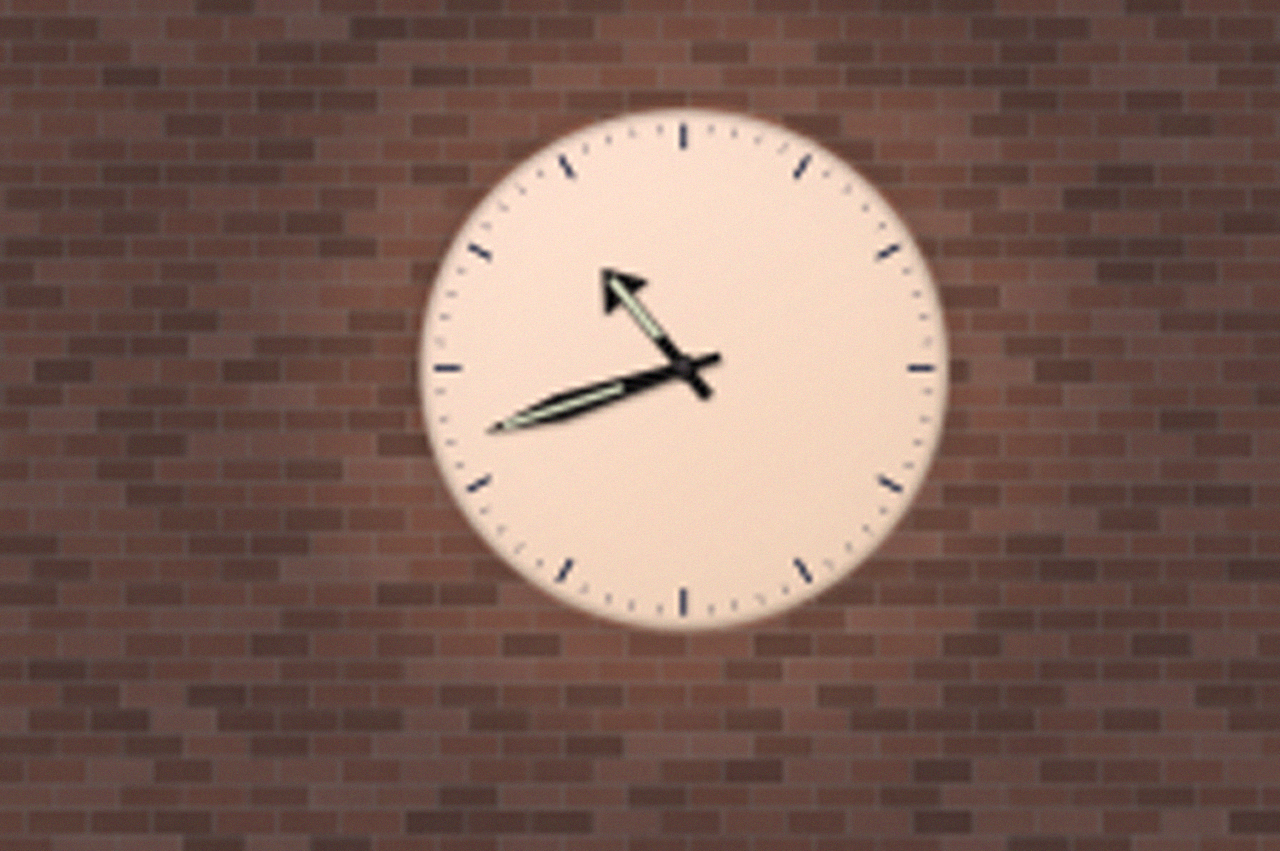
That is 10:42
